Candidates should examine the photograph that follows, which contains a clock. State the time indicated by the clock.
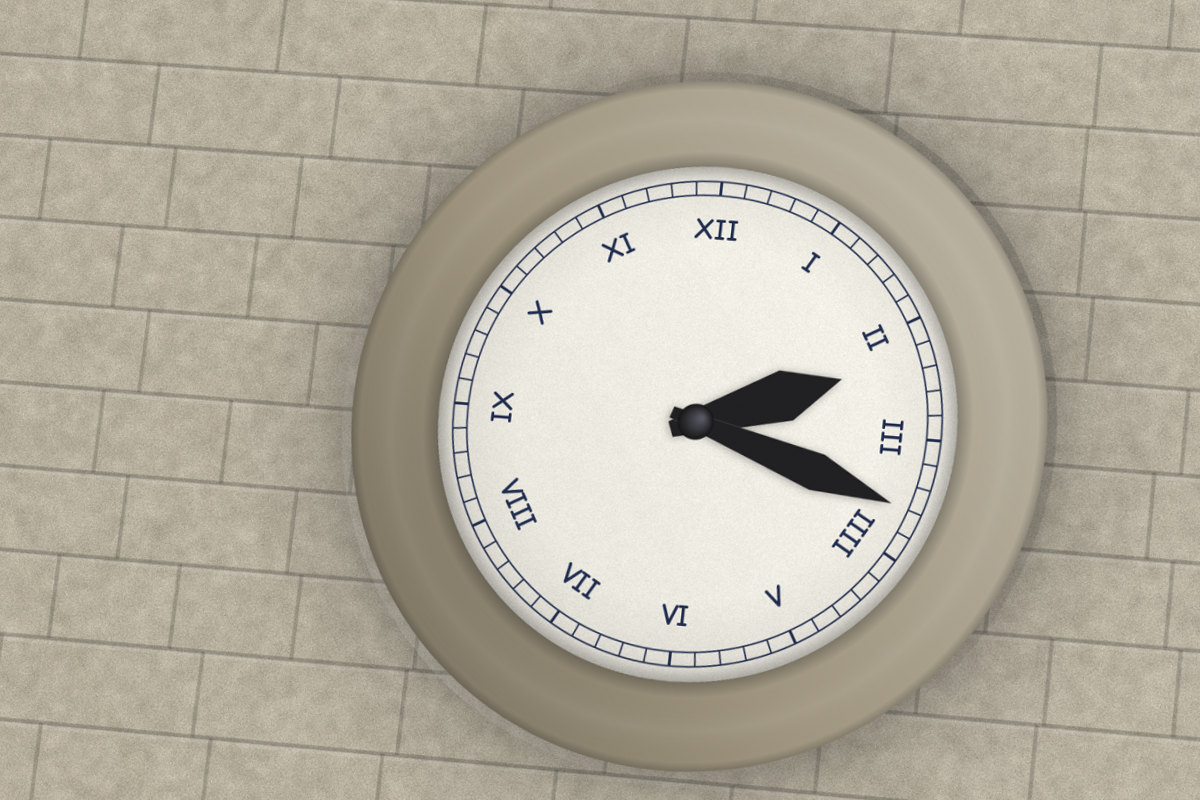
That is 2:18
